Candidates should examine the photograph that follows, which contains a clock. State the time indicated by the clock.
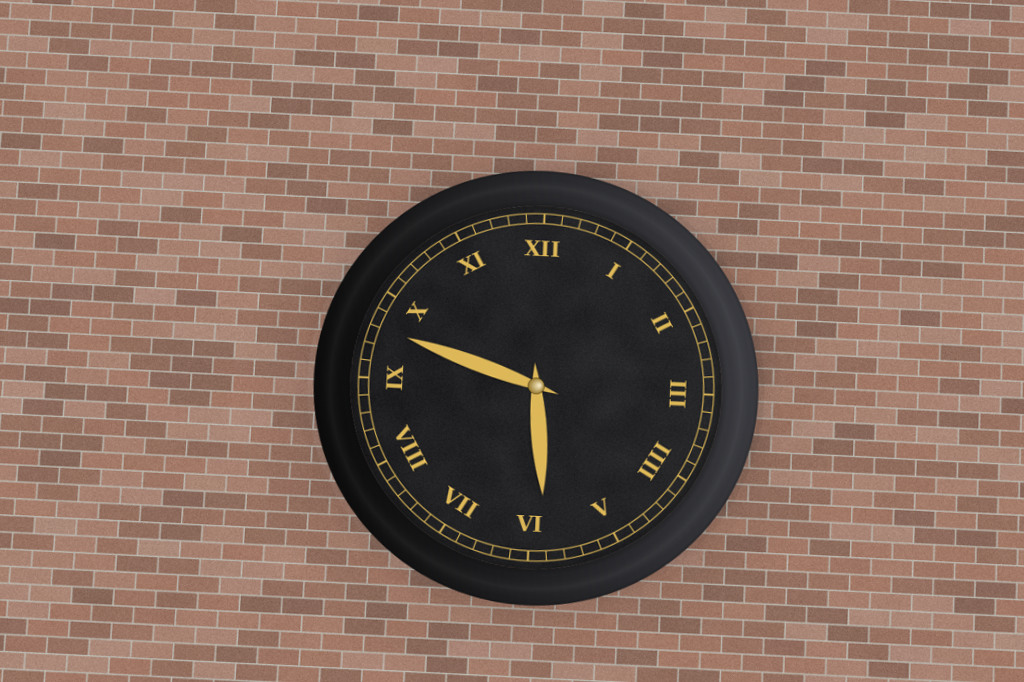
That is 5:48
